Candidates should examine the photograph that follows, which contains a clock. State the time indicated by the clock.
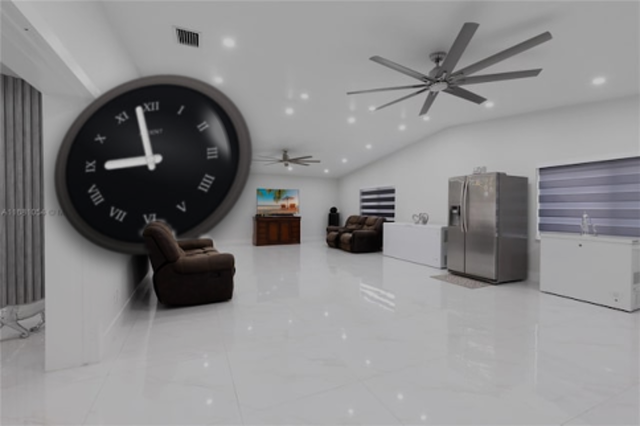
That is 8:58
